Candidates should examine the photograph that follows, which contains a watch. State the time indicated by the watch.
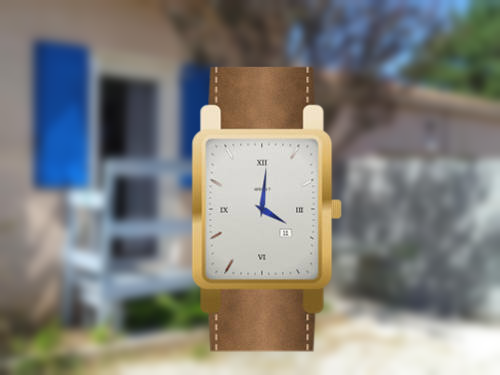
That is 4:01
